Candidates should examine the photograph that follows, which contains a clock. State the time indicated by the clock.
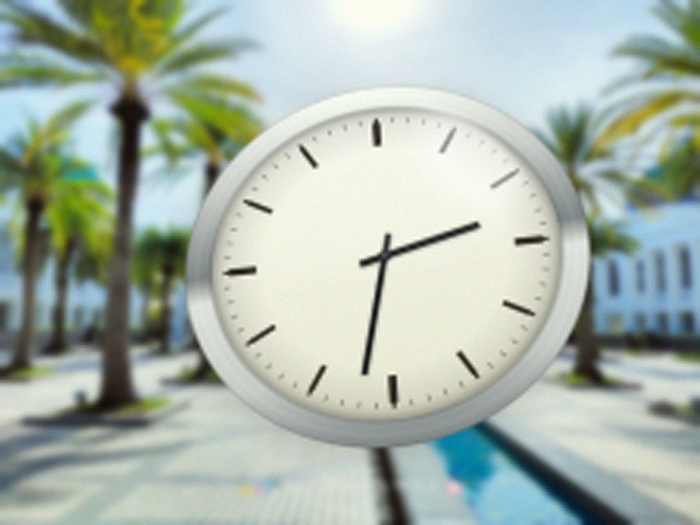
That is 2:32
